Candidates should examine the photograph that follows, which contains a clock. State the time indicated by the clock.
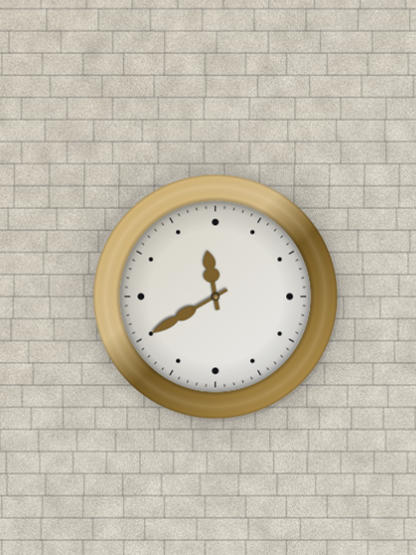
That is 11:40
